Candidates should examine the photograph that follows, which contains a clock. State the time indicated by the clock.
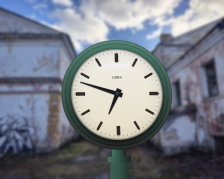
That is 6:48
